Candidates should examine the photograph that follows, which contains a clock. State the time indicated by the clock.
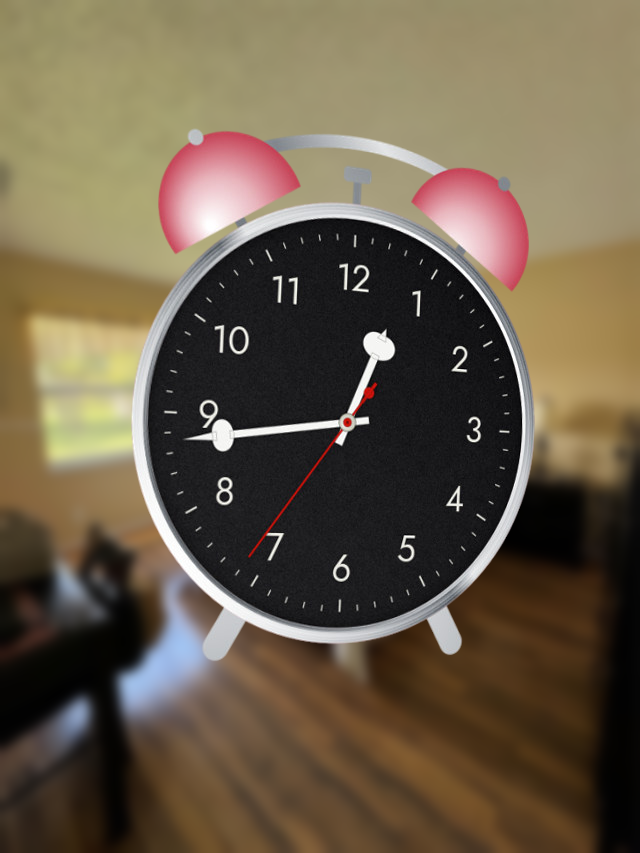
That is 12:43:36
